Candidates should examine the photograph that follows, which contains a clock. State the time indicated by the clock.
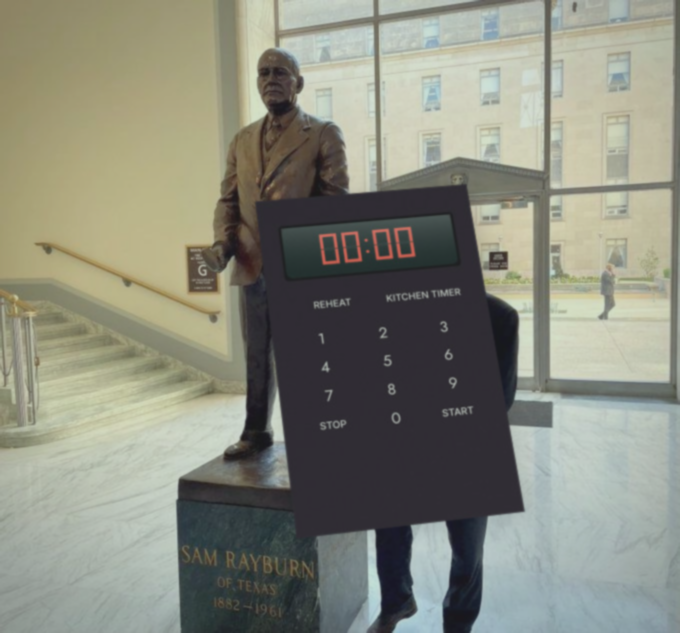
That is 0:00
